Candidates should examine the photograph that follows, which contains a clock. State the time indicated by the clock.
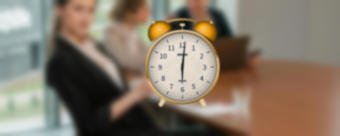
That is 6:01
